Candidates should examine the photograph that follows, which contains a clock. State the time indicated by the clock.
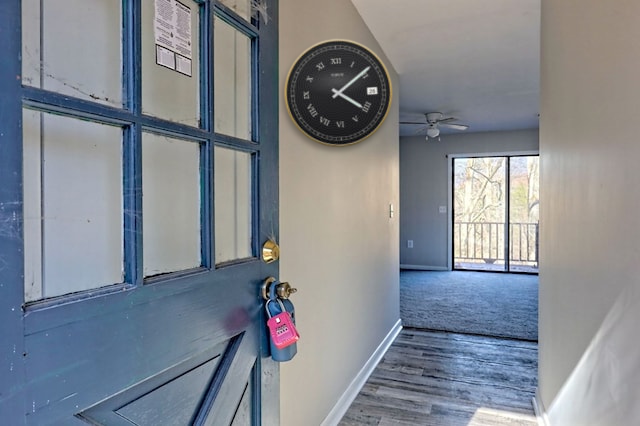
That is 4:09
